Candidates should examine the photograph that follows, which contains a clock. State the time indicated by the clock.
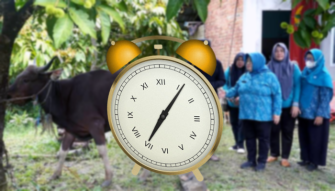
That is 7:06
